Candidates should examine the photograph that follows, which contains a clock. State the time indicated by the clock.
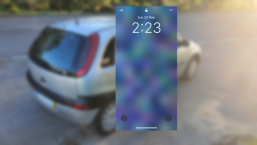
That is 2:23
